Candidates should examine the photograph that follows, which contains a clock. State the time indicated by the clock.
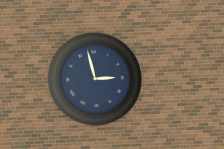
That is 2:58
